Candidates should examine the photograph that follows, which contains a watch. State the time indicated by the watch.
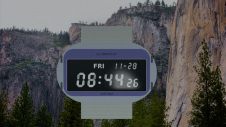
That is 8:44:26
